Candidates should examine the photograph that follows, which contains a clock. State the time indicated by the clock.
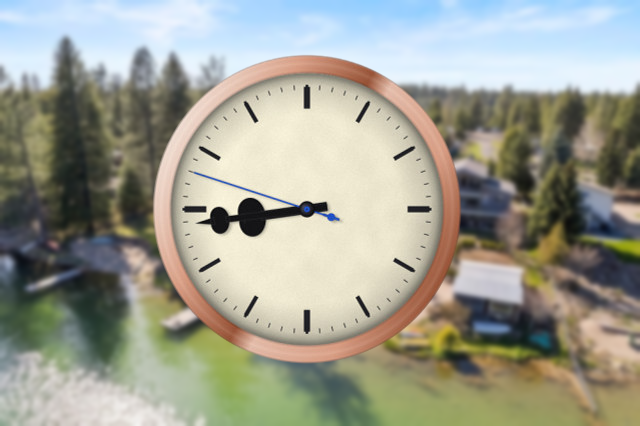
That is 8:43:48
